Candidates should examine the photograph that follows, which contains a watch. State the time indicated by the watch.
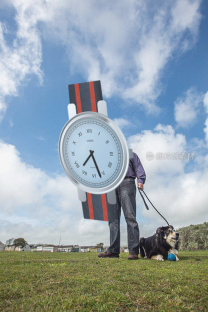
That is 7:27
